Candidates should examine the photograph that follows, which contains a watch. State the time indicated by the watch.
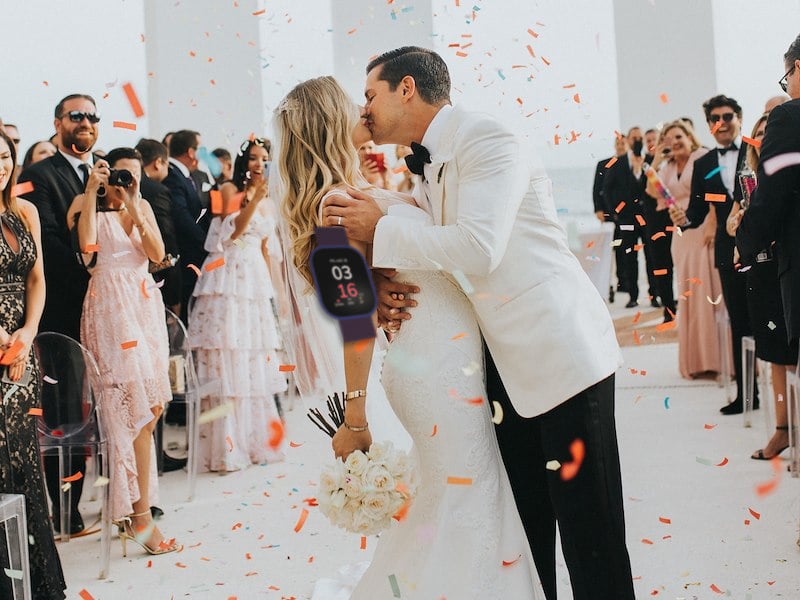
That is 3:16
